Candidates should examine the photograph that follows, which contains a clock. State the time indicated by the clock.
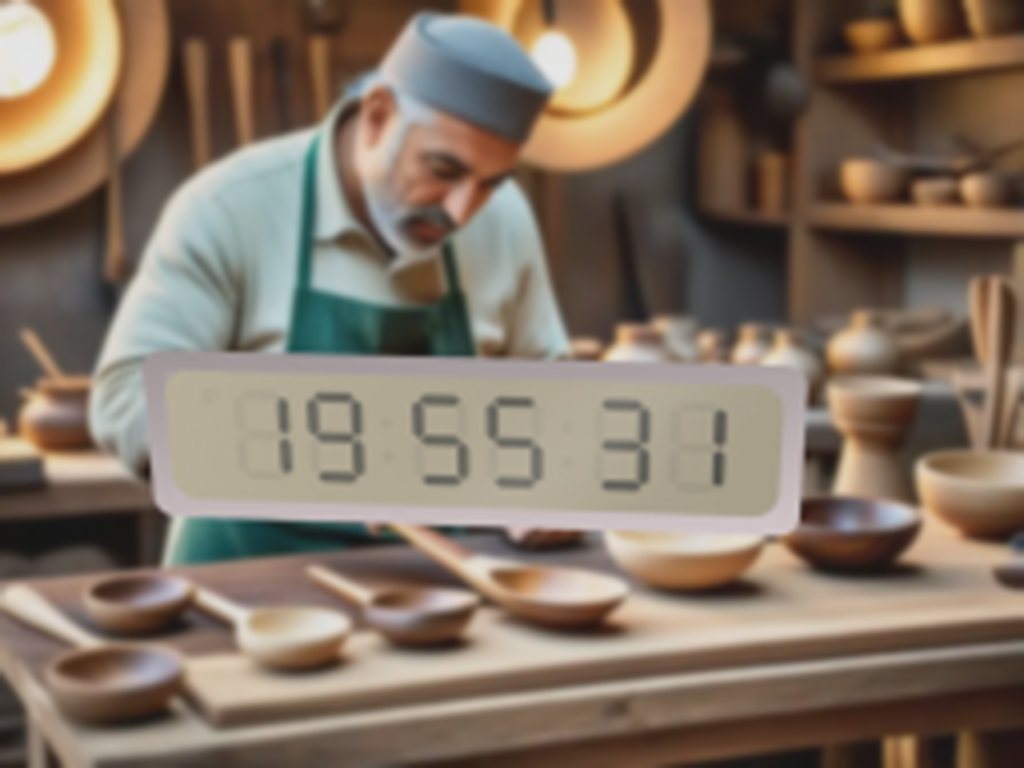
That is 19:55:31
